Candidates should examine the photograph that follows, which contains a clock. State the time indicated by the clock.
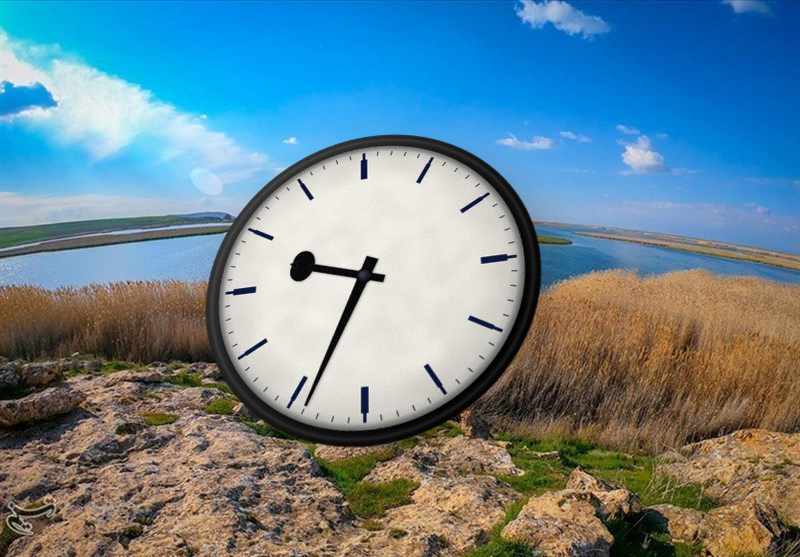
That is 9:34
